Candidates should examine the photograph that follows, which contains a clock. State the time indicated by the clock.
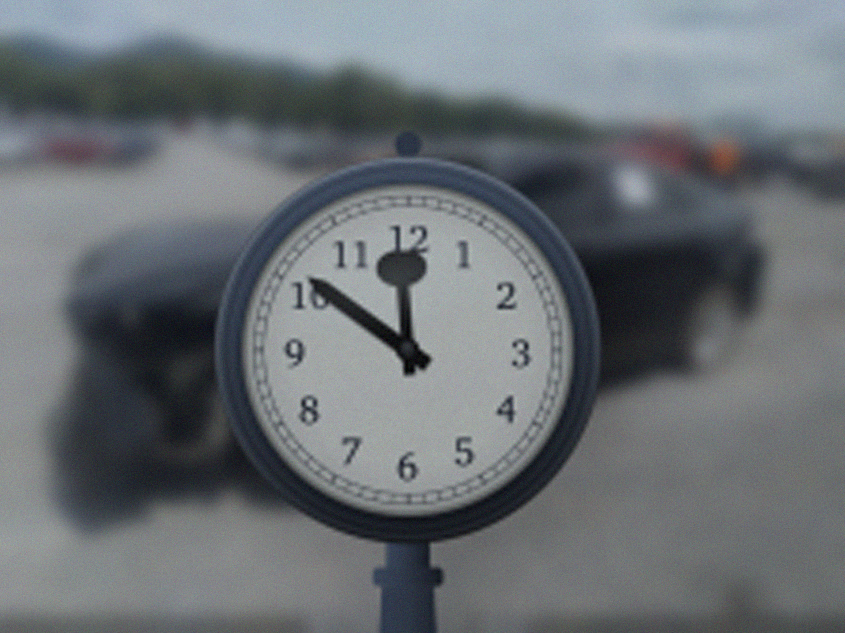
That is 11:51
